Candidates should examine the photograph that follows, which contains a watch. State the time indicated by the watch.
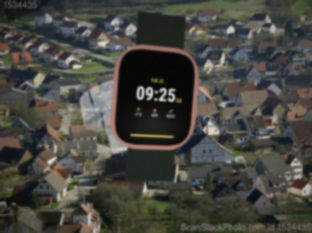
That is 9:25
